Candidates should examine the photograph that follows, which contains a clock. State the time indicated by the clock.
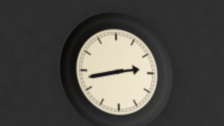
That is 2:43
